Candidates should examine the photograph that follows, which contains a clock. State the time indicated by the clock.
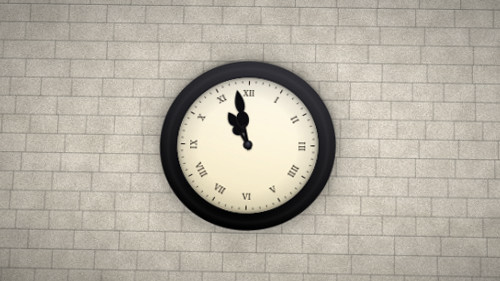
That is 10:58
